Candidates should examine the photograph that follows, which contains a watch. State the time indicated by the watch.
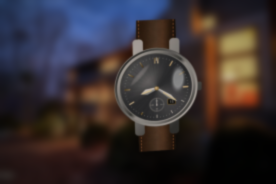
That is 8:21
